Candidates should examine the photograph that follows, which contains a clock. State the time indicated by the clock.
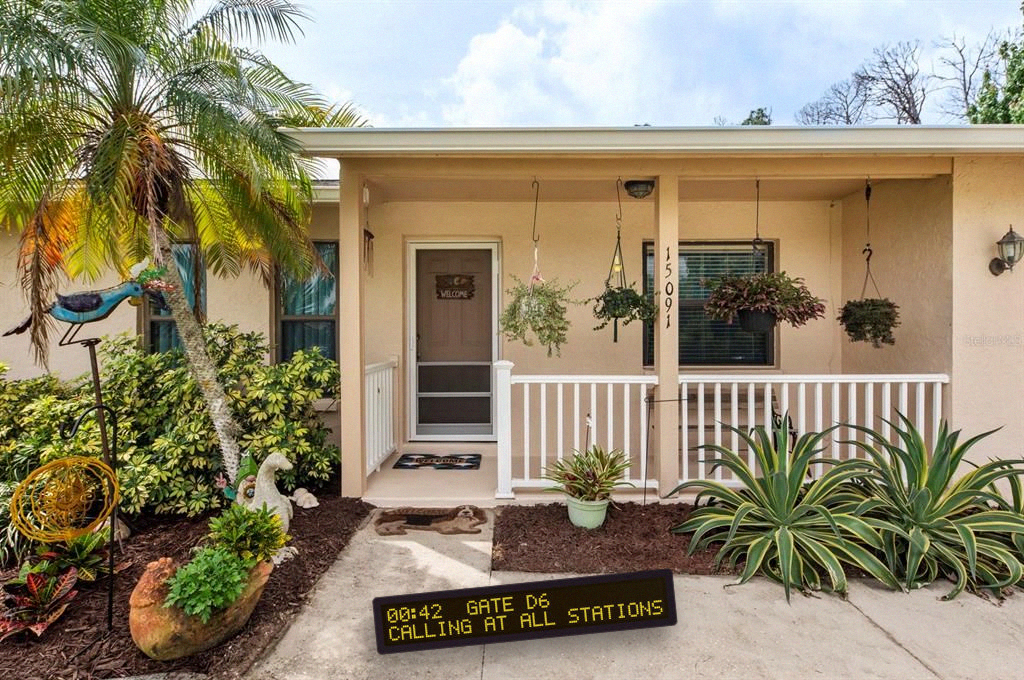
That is 0:42
